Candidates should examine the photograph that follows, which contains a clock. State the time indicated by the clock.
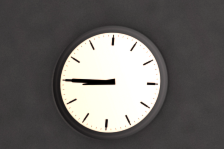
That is 8:45
